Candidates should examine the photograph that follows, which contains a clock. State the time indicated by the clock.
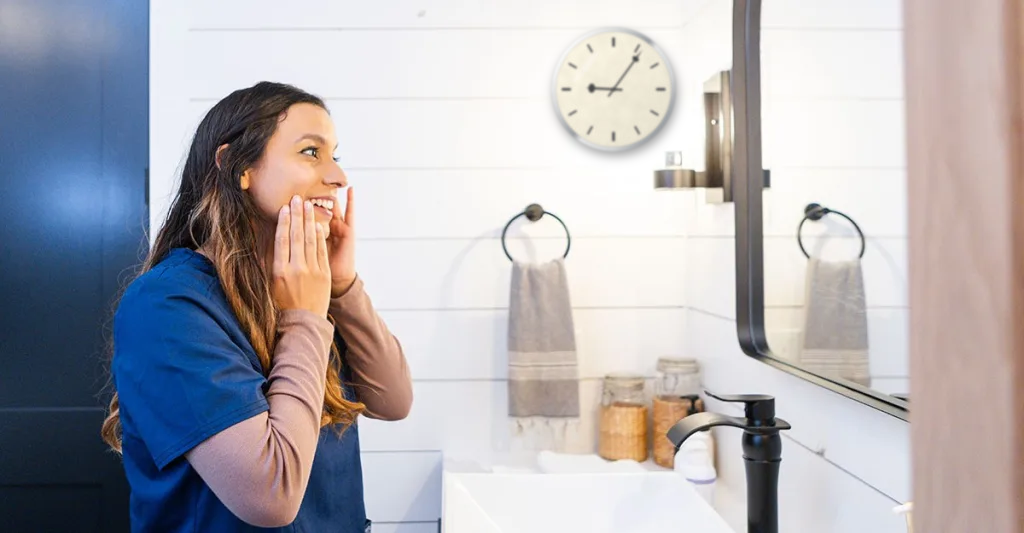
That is 9:06
